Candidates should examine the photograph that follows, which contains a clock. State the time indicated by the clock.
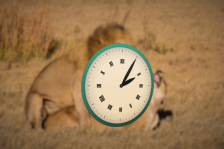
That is 2:05
